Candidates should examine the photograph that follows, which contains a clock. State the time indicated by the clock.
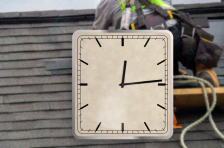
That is 12:14
